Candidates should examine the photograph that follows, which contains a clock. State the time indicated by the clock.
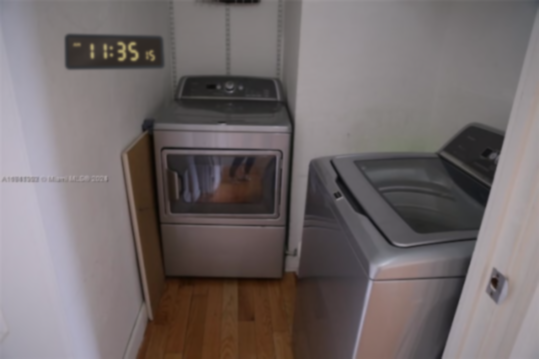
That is 11:35
